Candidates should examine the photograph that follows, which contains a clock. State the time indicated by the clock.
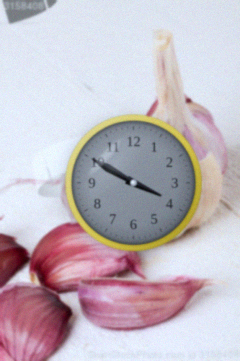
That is 3:50
